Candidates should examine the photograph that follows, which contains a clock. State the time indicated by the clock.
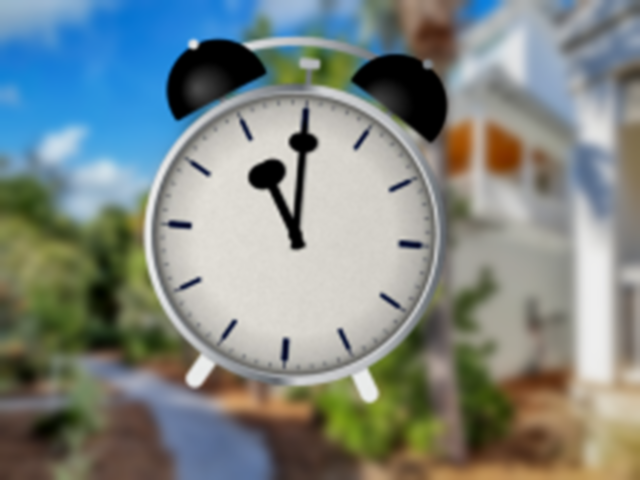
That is 11:00
